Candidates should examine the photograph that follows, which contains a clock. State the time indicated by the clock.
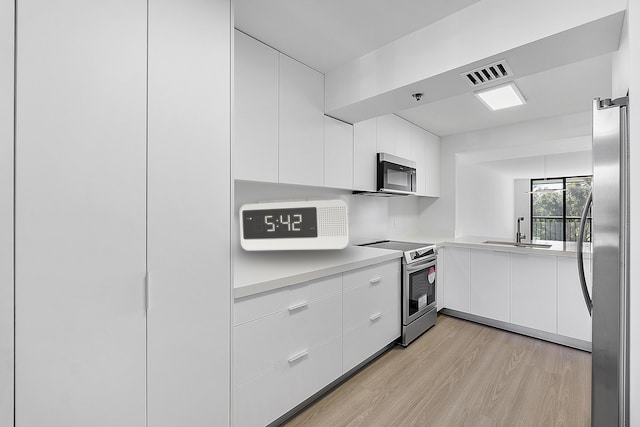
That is 5:42
